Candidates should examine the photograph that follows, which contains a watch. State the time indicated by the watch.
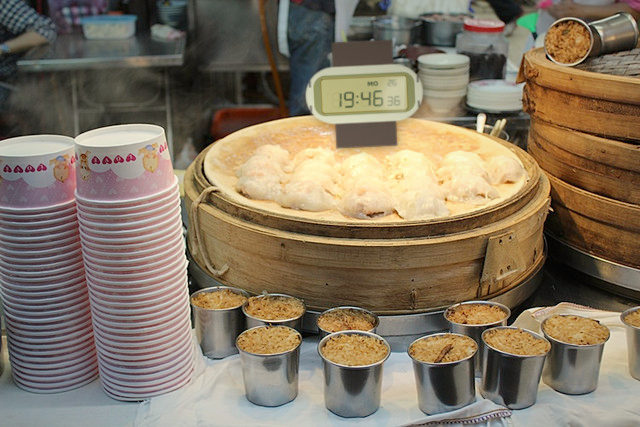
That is 19:46:36
